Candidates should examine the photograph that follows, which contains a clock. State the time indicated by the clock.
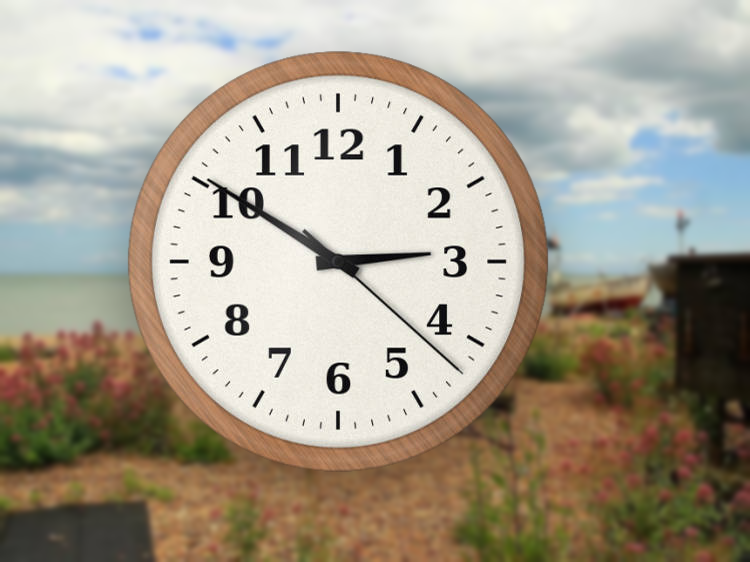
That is 2:50:22
